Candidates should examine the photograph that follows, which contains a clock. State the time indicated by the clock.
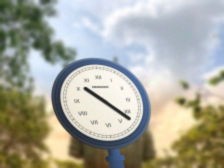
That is 10:22
